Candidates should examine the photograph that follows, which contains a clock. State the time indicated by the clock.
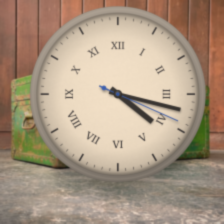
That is 4:17:19
